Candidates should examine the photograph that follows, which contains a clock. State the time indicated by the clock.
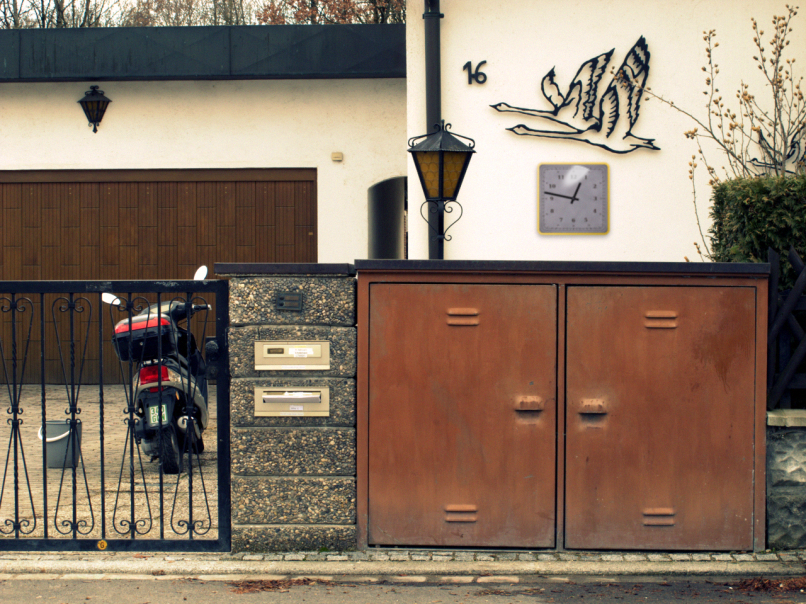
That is 12:47
